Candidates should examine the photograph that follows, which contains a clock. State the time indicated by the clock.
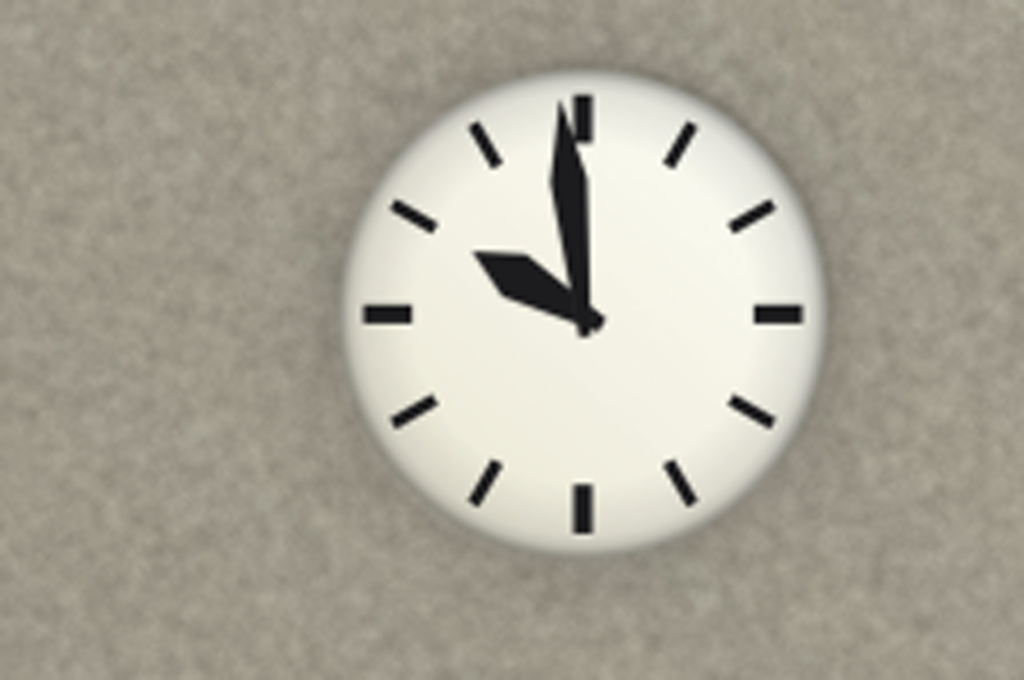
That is 9:59
